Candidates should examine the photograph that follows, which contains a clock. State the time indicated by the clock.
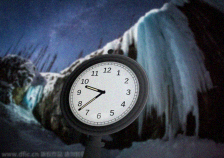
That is 9:38
